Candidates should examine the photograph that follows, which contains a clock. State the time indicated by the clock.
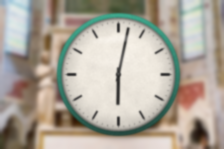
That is 6:02
